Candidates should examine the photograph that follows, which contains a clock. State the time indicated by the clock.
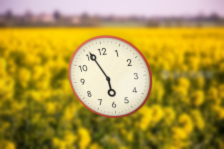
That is 5:56
